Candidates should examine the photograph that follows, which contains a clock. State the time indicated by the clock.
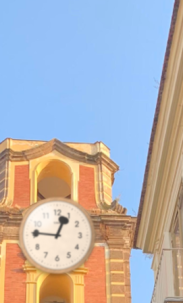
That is 12:46
